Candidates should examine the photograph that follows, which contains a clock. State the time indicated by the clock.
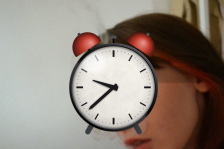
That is 9:38
